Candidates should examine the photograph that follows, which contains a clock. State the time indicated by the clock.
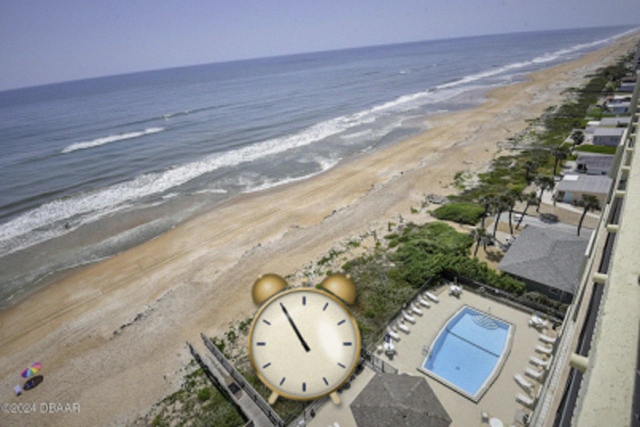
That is 10:55
